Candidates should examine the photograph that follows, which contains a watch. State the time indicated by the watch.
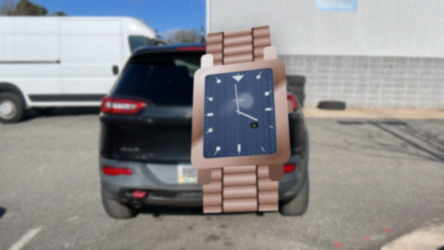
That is 3:59
